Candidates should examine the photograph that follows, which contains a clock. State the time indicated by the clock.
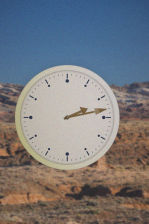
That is 2:13
